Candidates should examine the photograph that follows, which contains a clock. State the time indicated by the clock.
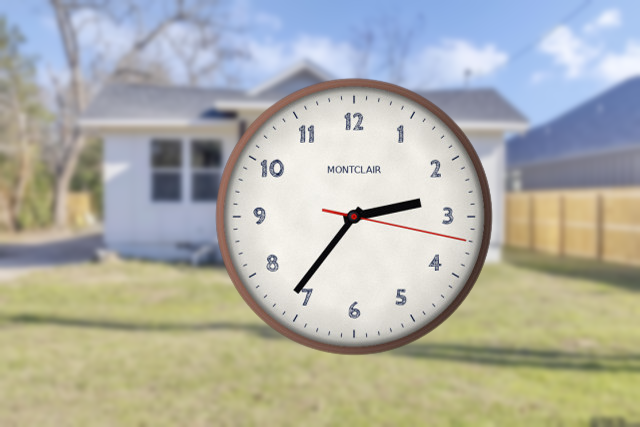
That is 2:36:17
